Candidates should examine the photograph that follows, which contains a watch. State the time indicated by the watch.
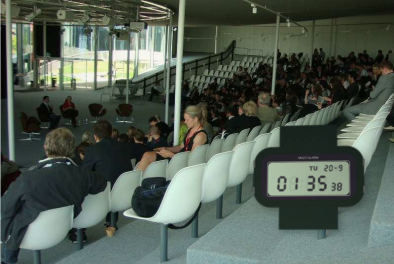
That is 1:35:38
